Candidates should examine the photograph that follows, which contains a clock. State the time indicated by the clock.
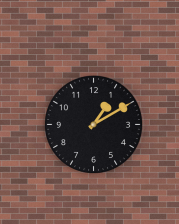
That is 1:10
